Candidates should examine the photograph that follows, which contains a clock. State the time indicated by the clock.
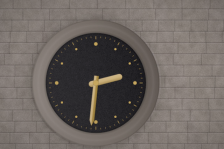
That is 2:31
